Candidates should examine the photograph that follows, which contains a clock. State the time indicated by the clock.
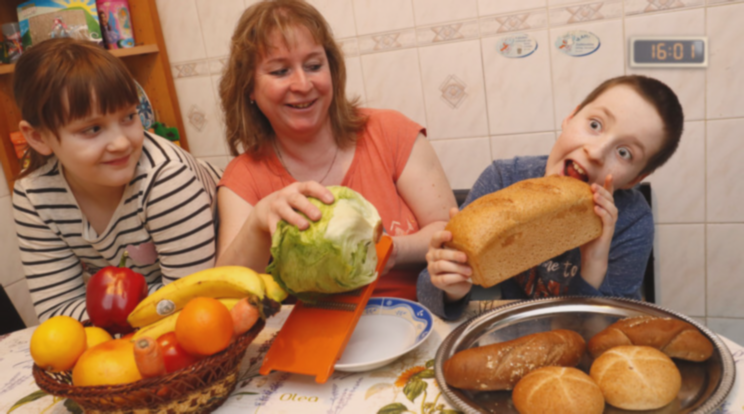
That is 16:01
